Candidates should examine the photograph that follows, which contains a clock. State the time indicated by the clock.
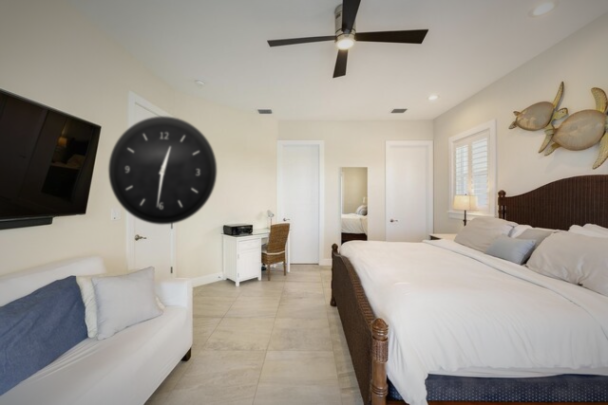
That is 12:31
